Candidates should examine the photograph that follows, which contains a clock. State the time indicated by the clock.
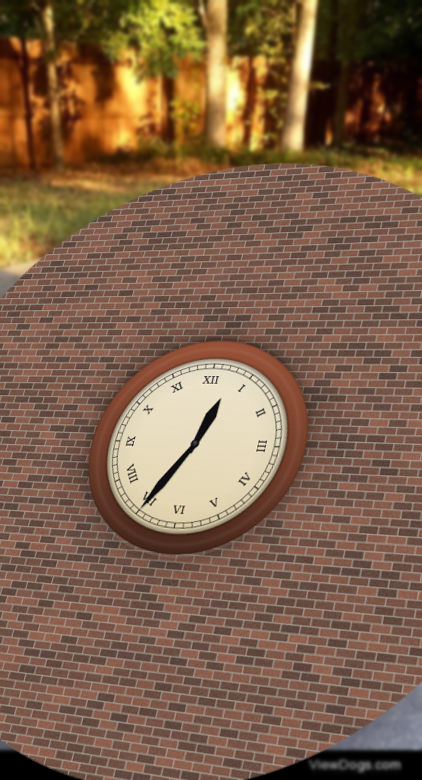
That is 12:35
